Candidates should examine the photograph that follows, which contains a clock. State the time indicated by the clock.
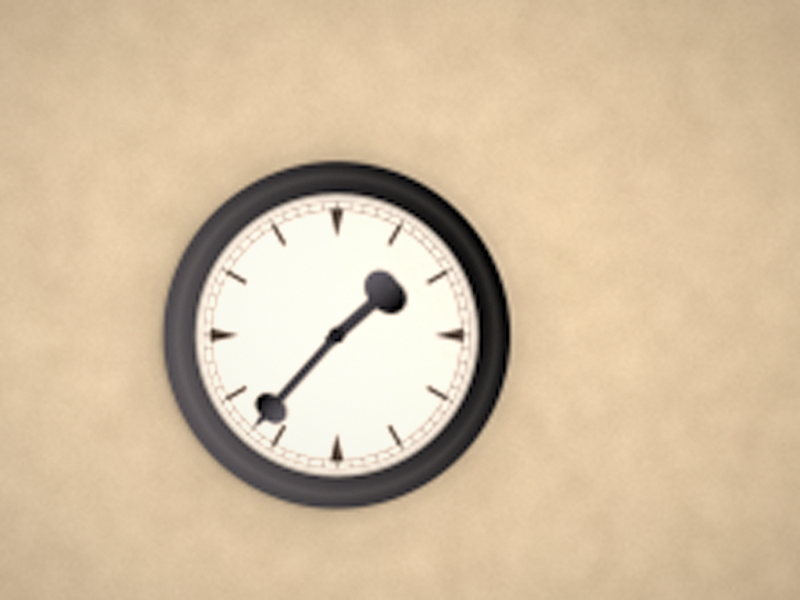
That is 1:37
